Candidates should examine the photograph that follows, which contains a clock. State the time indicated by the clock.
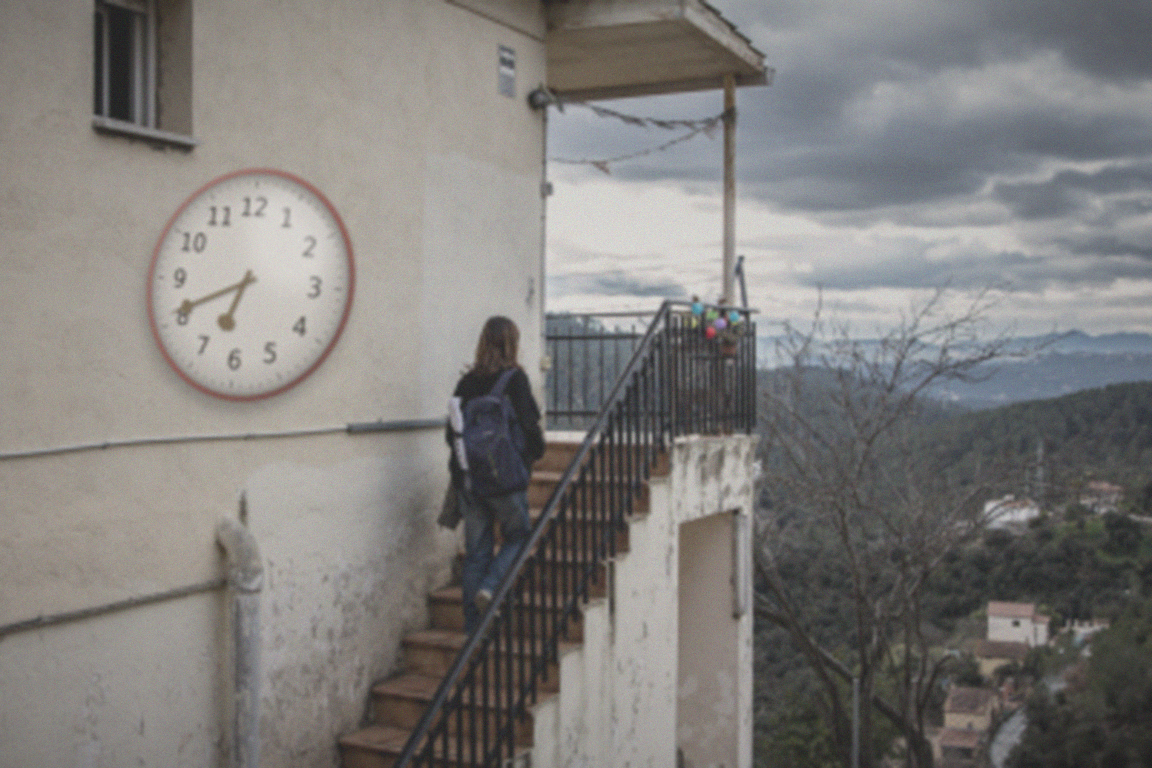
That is 6:41
